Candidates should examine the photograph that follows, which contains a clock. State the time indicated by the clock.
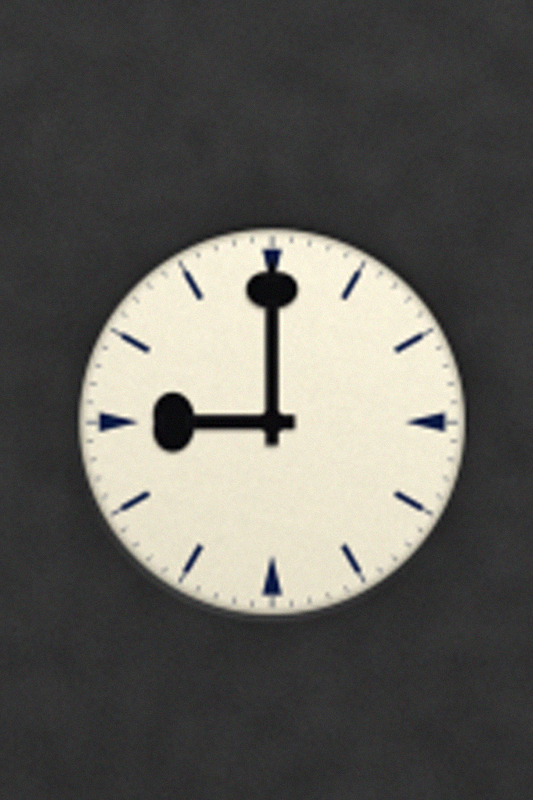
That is 9:00
